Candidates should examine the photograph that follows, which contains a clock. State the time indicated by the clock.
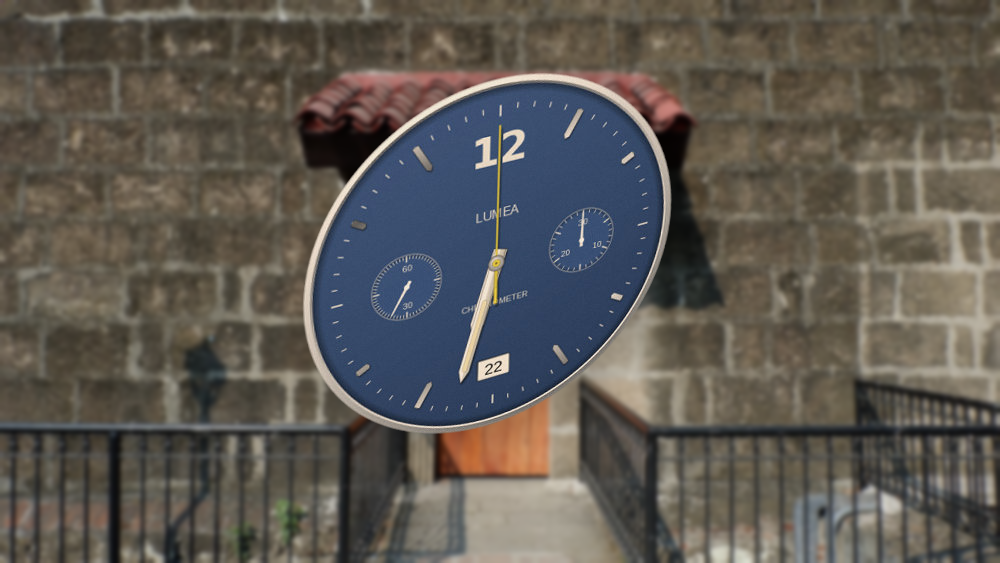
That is 6:32:35
